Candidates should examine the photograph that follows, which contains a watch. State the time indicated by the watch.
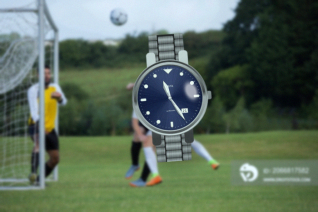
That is 11:25
